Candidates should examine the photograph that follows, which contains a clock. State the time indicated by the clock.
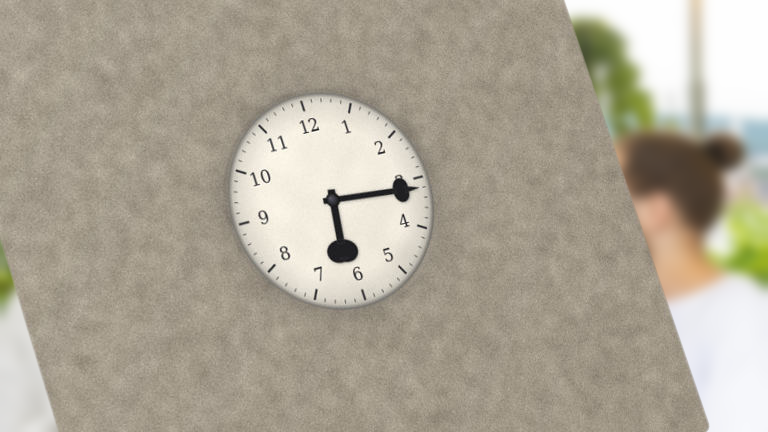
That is 6:16
